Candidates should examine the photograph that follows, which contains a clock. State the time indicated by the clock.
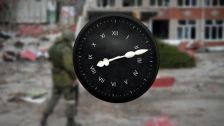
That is 8:12
